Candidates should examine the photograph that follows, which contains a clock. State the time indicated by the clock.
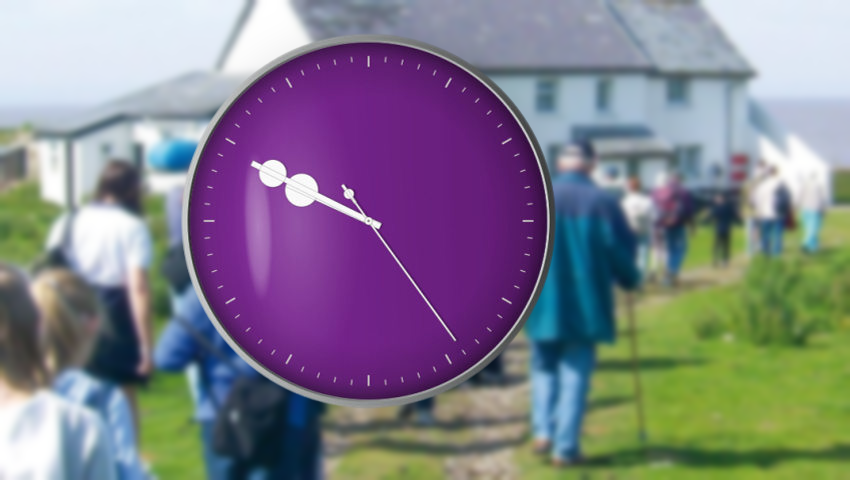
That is 9:49:24
